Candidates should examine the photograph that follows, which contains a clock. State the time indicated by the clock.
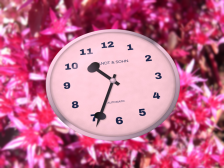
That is 10:34
